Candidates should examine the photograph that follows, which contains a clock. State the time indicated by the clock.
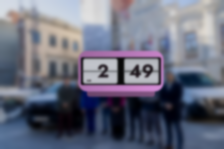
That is 2:49
